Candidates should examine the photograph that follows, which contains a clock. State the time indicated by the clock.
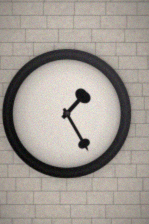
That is 1:25
